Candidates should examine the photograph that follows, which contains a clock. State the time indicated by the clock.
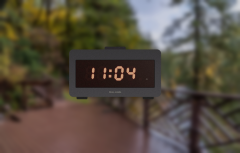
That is 11:04
